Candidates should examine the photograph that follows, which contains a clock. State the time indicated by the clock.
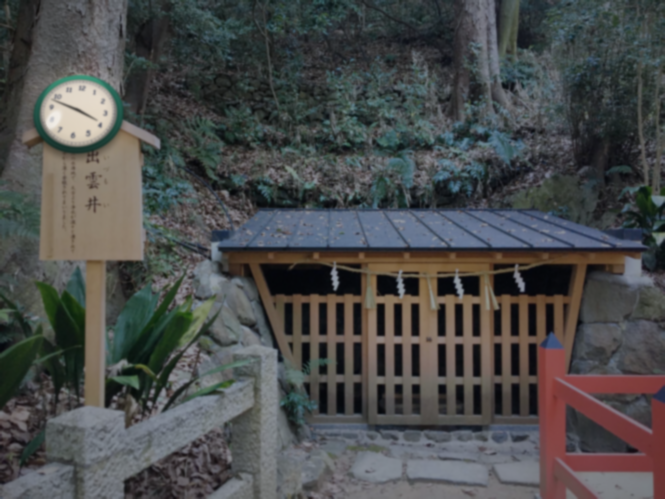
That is 3:48
